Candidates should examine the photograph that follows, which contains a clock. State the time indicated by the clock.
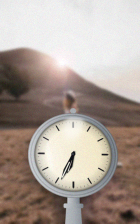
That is 6:34
